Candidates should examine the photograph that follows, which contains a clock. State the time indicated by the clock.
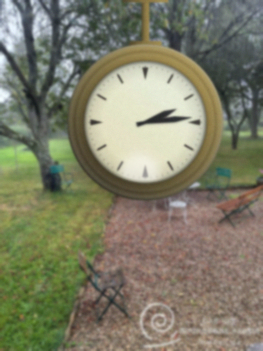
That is 2:14
